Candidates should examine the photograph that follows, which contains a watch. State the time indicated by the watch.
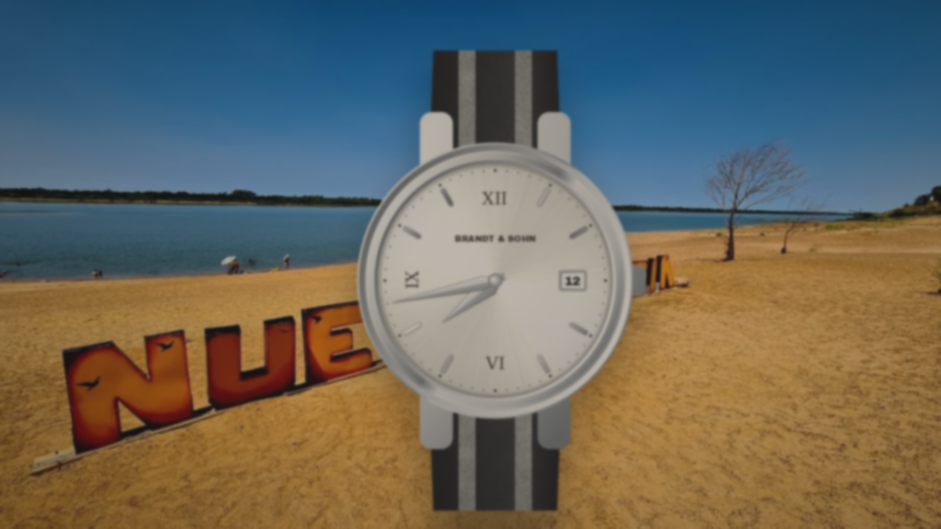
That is 7:43
